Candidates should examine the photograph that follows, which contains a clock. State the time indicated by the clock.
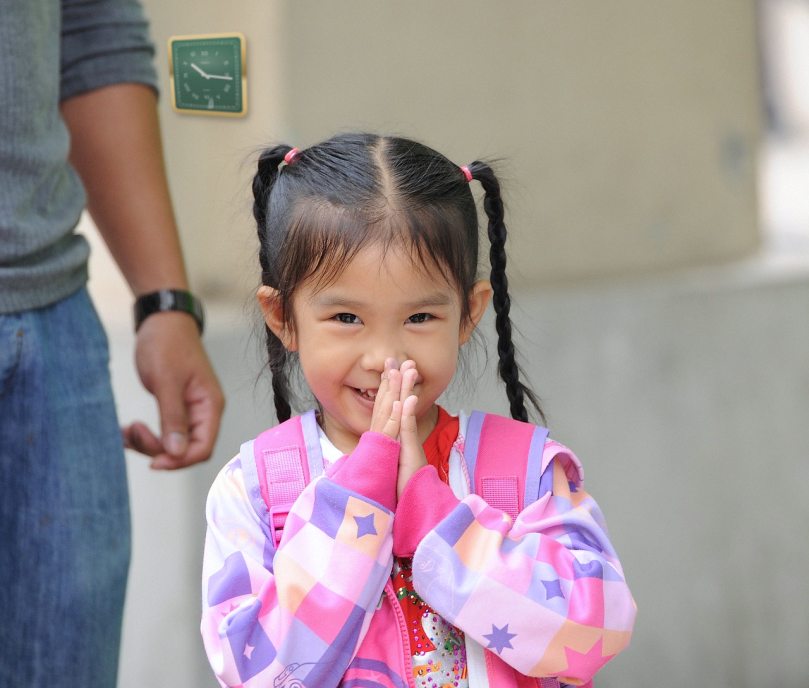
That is 10:16
